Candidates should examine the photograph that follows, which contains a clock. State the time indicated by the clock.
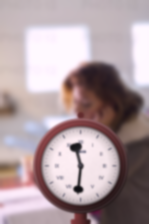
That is 11:31
